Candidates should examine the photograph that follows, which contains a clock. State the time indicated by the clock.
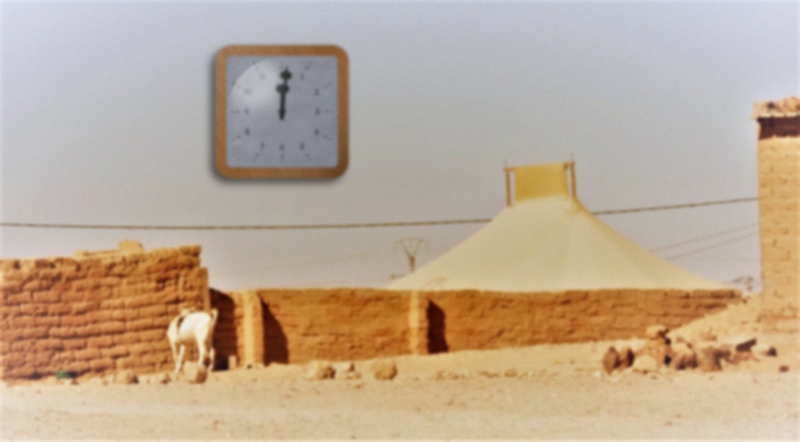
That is 12:01
